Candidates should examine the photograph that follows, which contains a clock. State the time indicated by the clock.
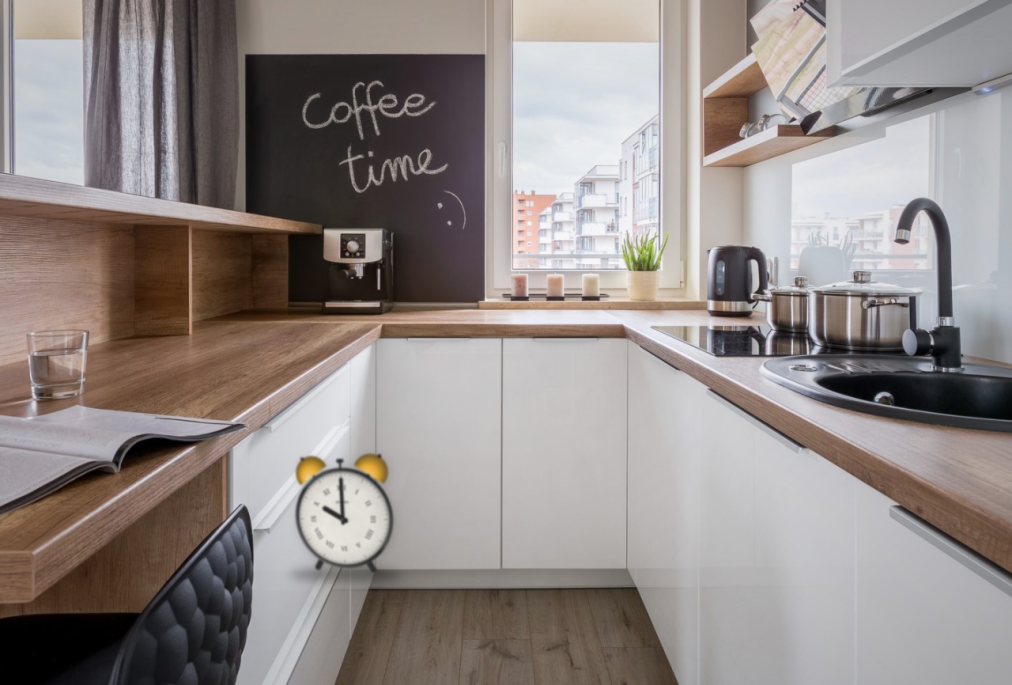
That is 10:00
